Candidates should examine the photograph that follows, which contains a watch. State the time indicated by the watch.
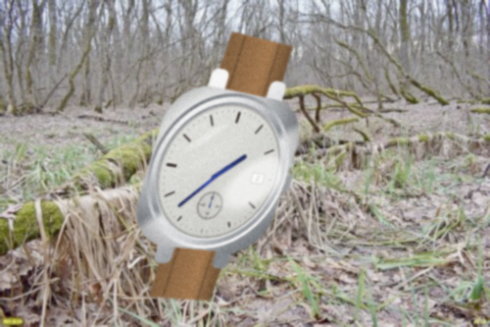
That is 1:37
